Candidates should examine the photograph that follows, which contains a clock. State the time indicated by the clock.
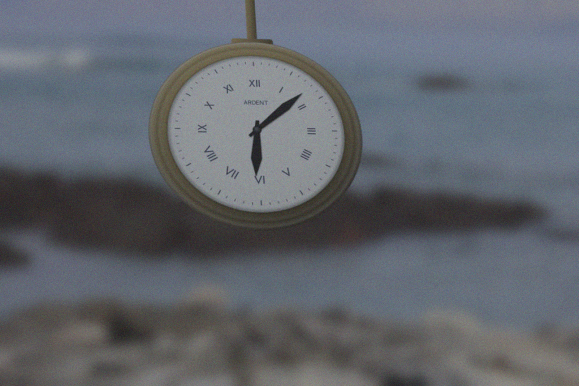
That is 6:08
